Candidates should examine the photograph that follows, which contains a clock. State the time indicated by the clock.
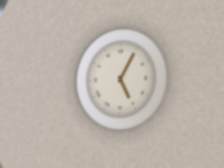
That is 5:05
